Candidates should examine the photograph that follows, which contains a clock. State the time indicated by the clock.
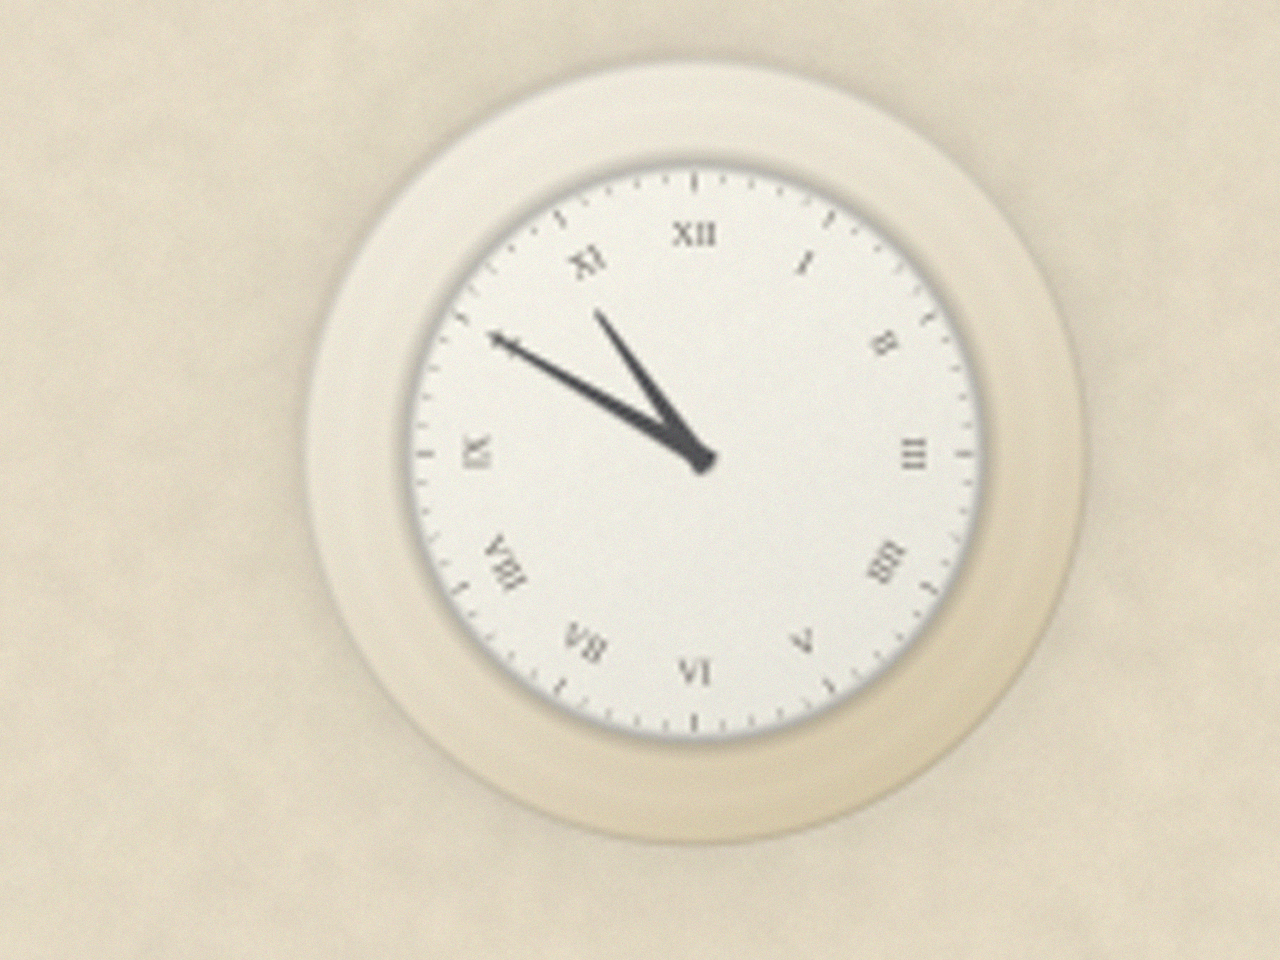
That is 10:50
